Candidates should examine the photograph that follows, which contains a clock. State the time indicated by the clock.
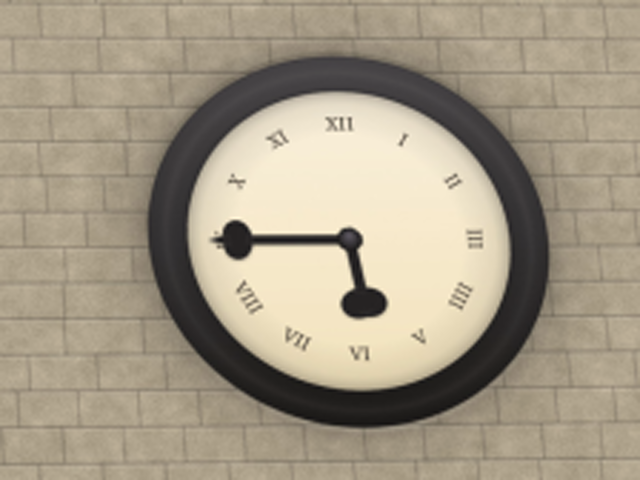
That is 5:45
